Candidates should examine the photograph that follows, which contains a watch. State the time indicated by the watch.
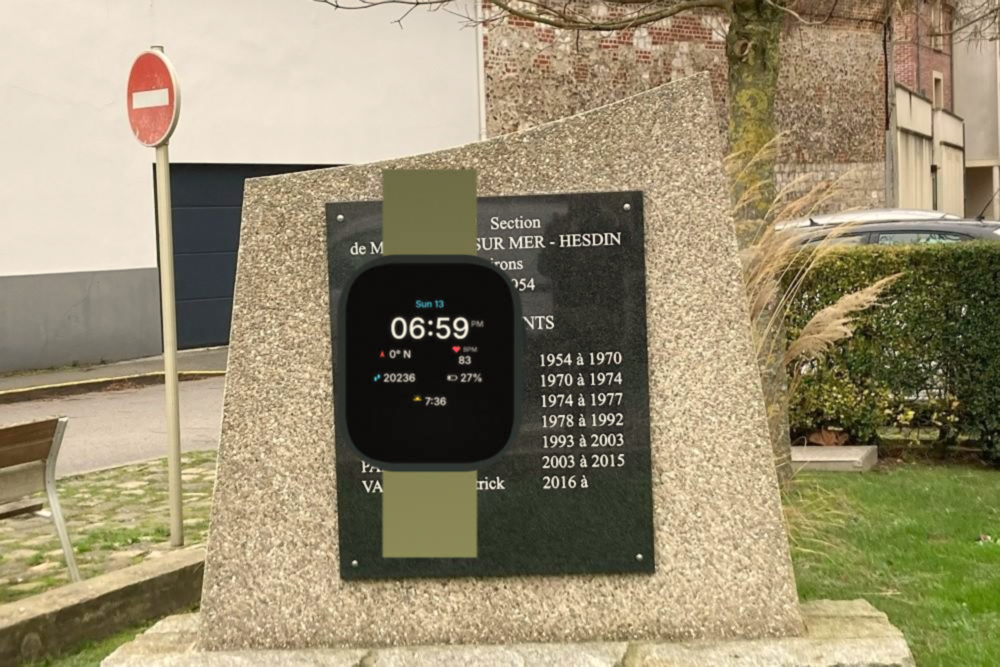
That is 6:59
